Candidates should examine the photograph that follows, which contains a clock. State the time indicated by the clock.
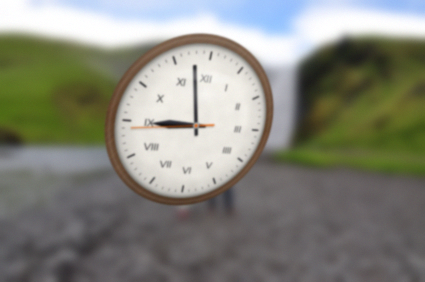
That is 8:57:44
